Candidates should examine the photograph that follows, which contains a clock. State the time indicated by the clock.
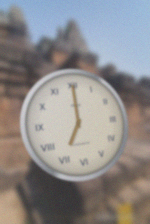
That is 7:00
